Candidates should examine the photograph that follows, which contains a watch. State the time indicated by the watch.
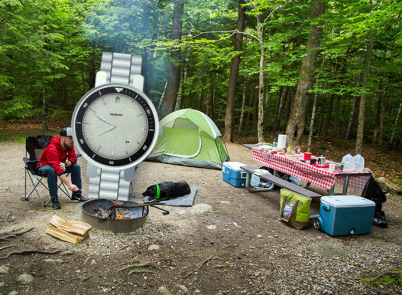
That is 7:49
